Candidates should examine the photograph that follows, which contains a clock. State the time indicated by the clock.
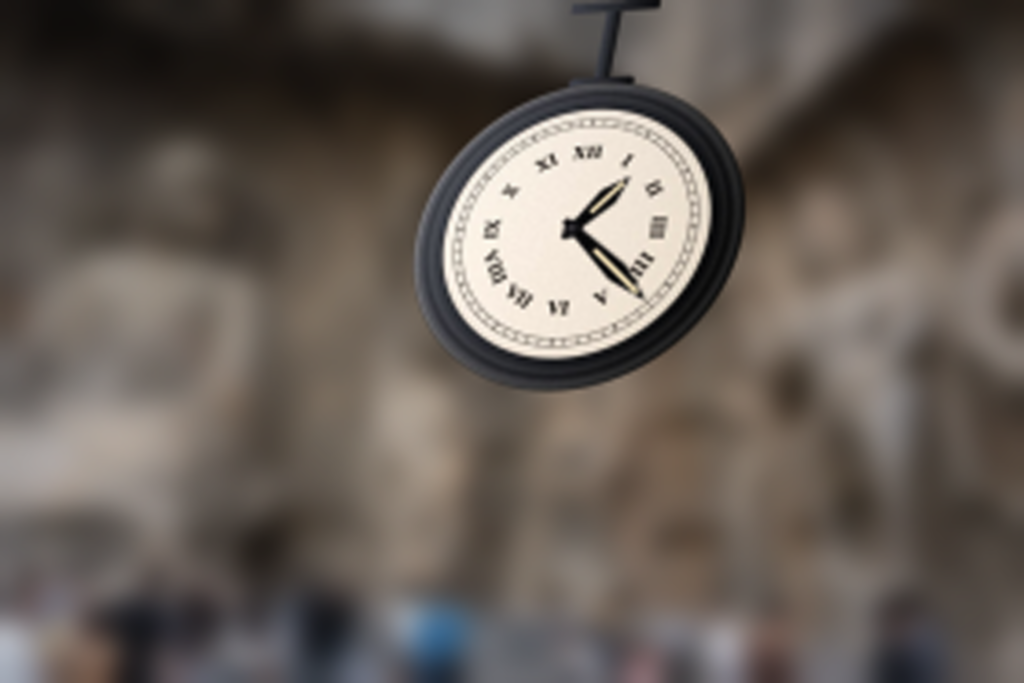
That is 1:22
